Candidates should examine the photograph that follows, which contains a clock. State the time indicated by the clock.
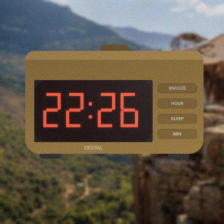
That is 22:26
